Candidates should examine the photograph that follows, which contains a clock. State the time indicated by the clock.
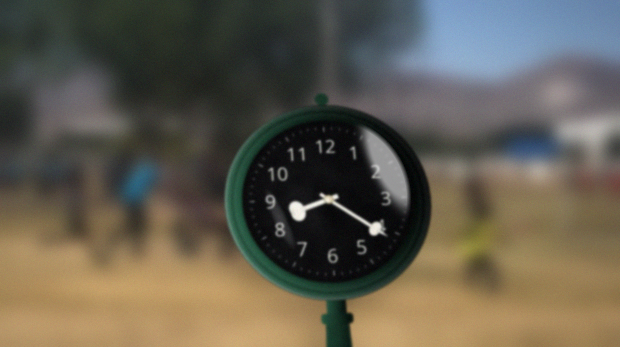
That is 8:21
